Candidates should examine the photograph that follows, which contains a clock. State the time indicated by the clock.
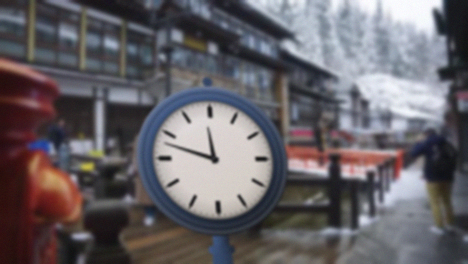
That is 11:48
